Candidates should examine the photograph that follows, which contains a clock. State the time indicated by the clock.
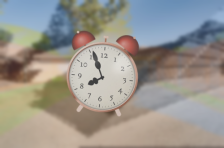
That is 7:56
